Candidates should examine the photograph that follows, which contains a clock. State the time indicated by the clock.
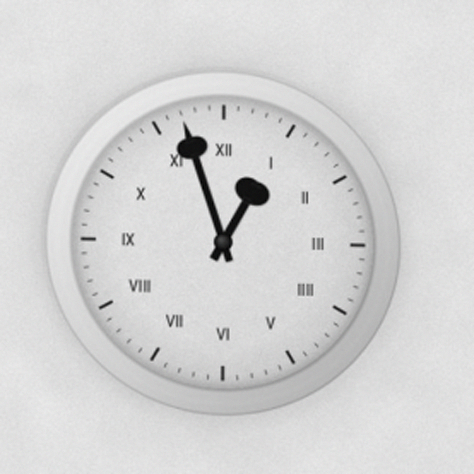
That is 12:57
